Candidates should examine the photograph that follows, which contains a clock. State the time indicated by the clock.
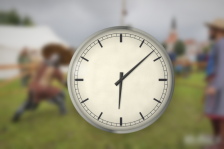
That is 6:08
